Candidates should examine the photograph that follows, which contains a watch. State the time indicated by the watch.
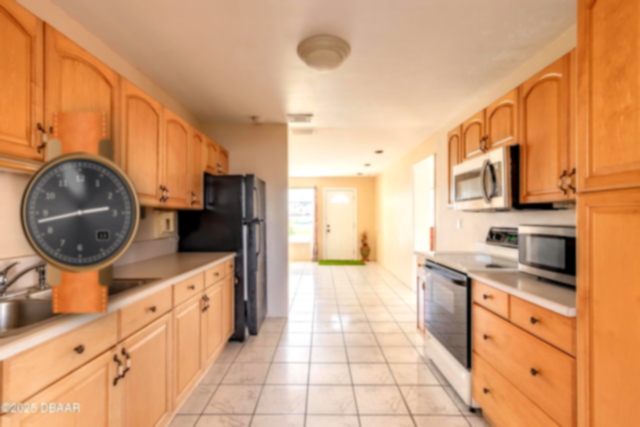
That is 2:43
